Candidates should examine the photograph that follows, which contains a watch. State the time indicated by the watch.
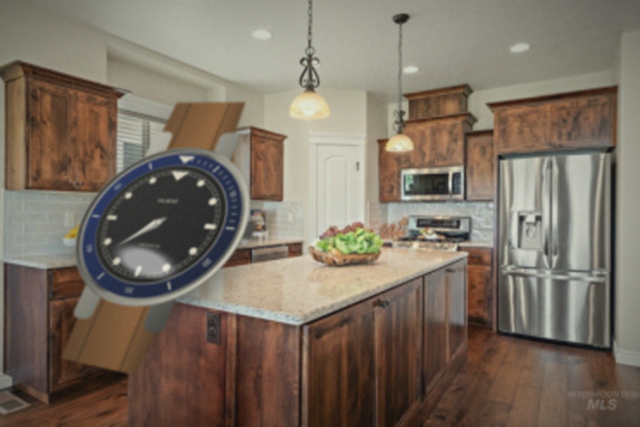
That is 7:38
